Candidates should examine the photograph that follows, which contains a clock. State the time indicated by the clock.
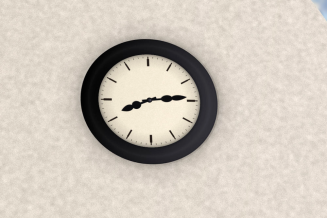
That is 8:14
